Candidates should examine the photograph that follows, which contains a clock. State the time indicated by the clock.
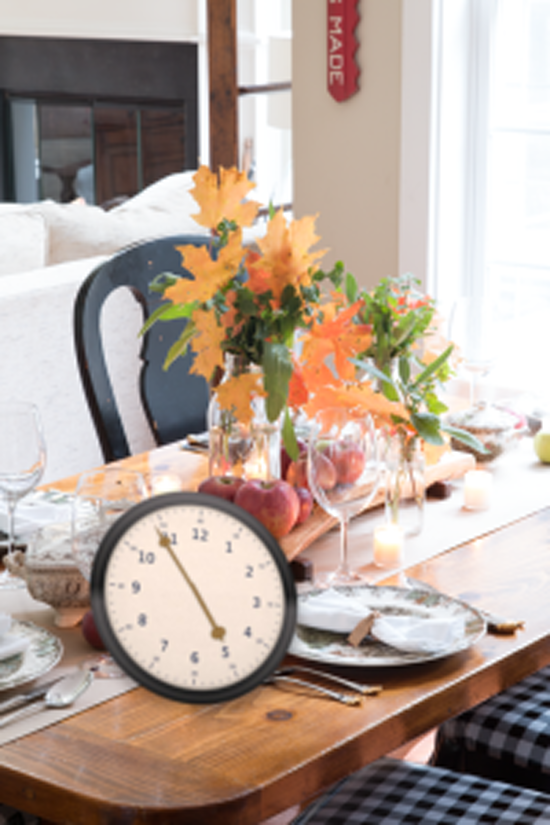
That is 4:54
